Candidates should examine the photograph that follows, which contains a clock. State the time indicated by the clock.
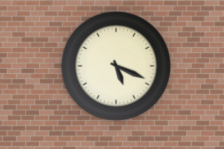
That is 5:19
